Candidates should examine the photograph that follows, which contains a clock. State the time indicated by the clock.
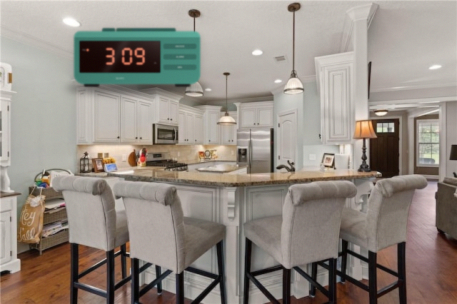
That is 3:09
